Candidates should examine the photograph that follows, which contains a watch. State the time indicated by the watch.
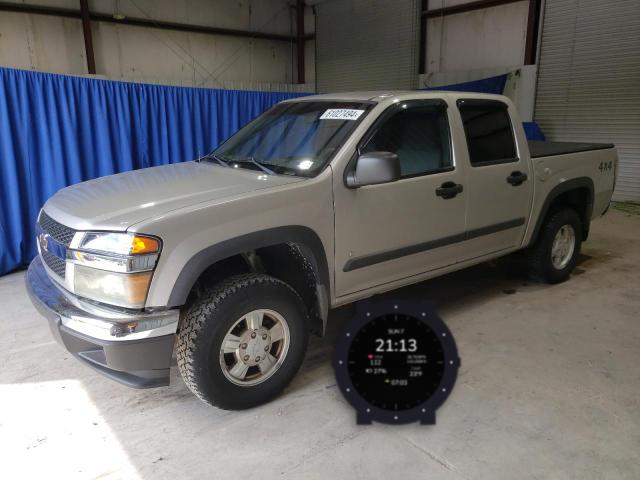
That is 21:13
